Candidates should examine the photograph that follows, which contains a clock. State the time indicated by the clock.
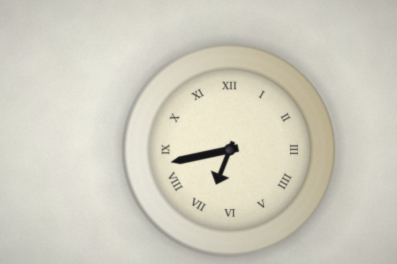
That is 6:43
